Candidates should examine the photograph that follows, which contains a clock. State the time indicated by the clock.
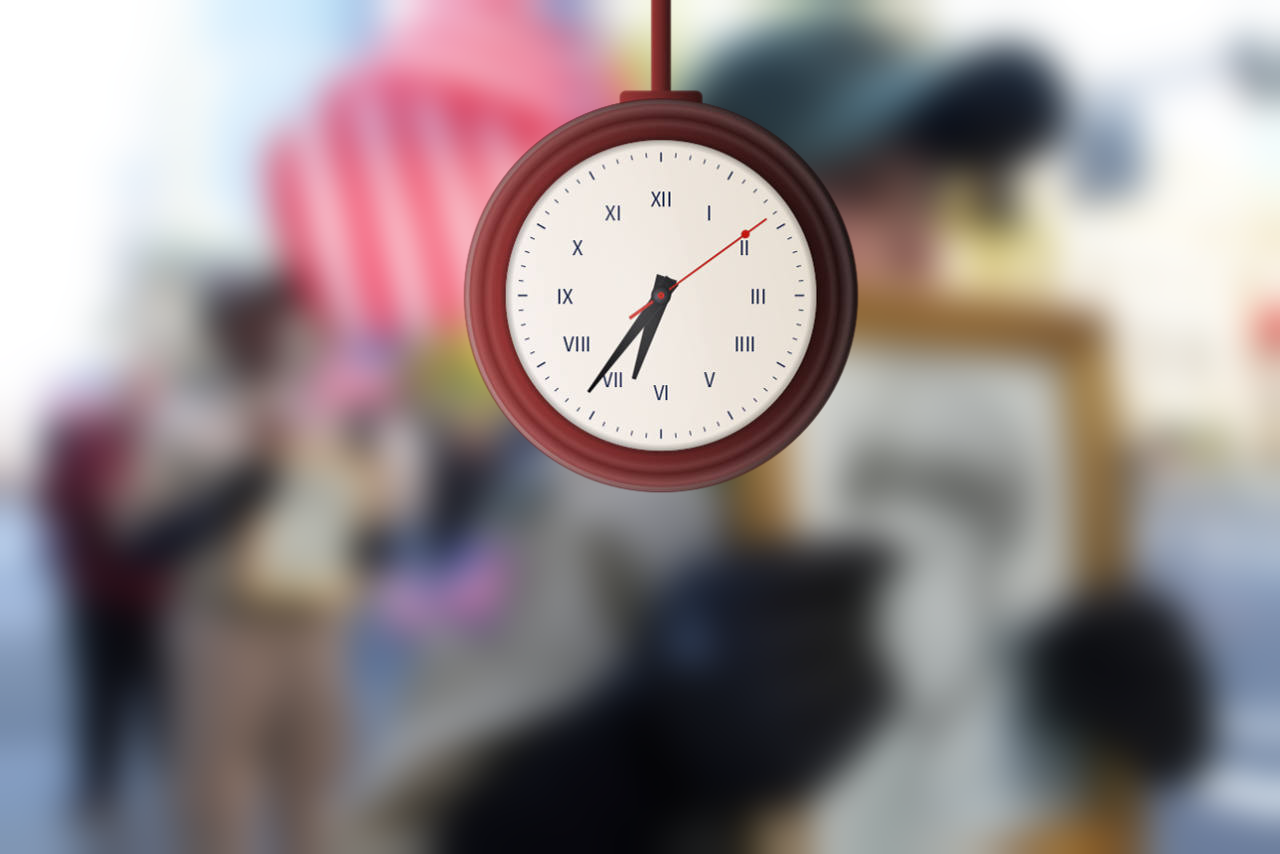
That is 6:36:09
